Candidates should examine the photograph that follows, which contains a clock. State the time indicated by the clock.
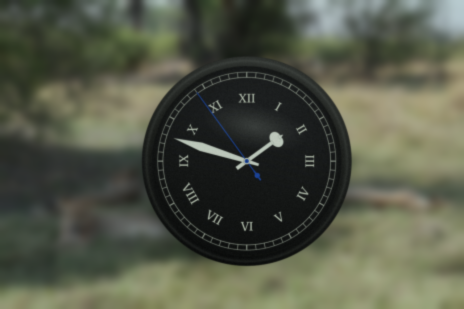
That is 1:47:54
